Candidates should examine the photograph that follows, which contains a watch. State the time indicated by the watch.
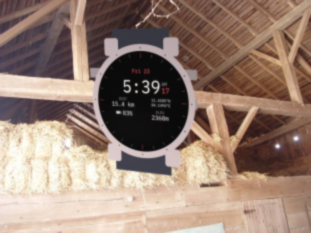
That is 5:39
